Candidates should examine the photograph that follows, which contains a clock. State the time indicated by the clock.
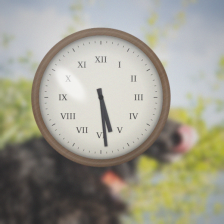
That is 5:29
